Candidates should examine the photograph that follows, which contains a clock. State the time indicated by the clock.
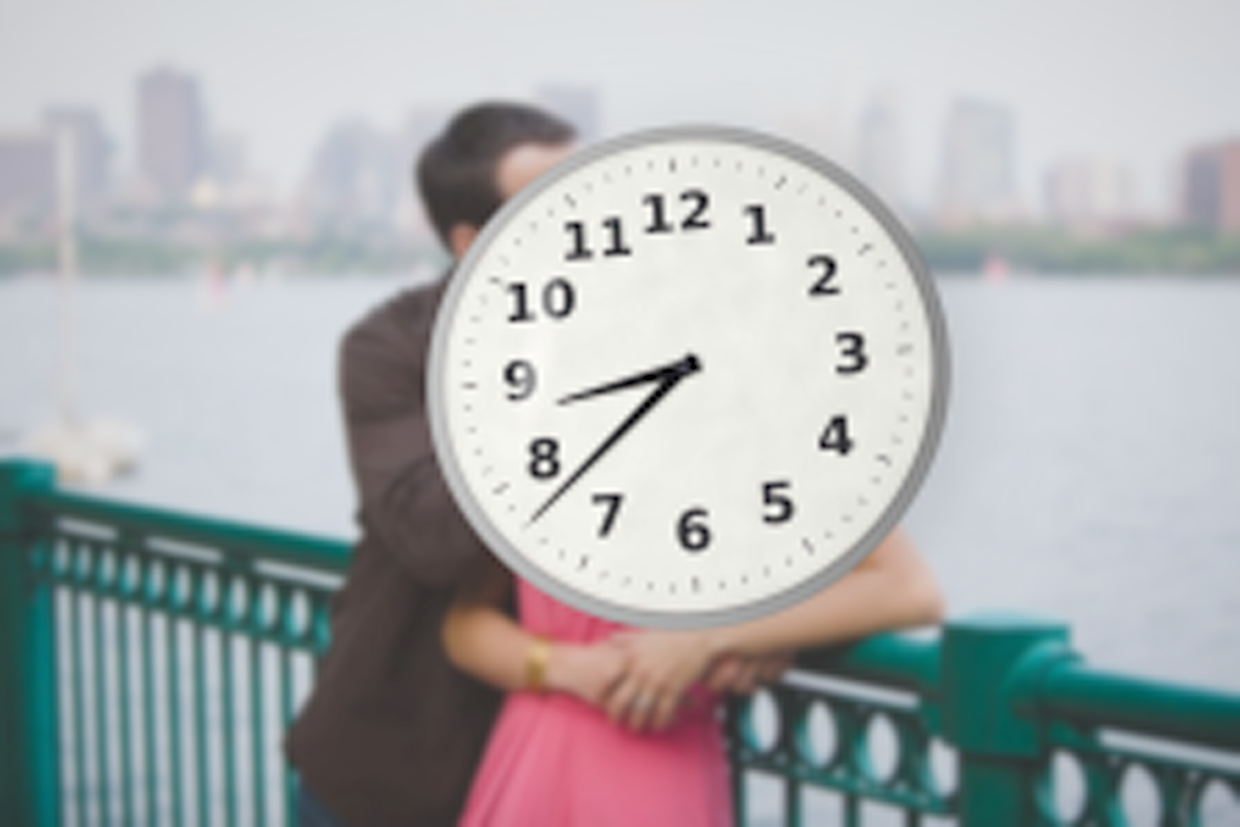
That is 8:38
